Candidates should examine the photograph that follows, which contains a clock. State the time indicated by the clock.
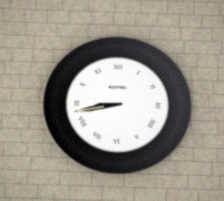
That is 8:43
